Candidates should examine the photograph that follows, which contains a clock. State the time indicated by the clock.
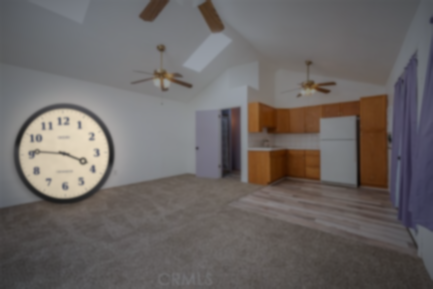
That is 3:46
